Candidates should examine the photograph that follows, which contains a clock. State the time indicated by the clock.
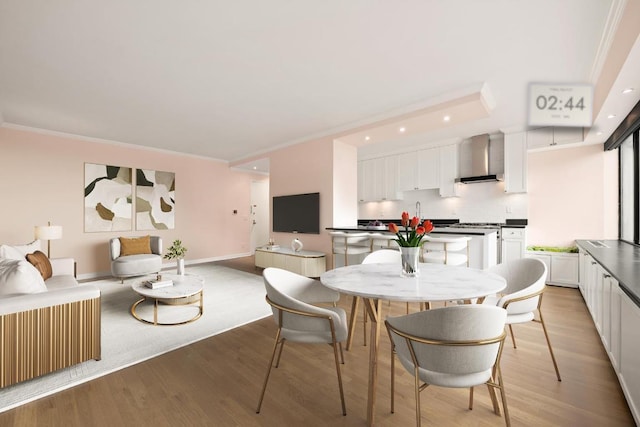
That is 2:44
